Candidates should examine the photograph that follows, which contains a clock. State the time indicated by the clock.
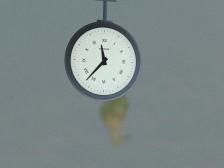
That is 11:37
